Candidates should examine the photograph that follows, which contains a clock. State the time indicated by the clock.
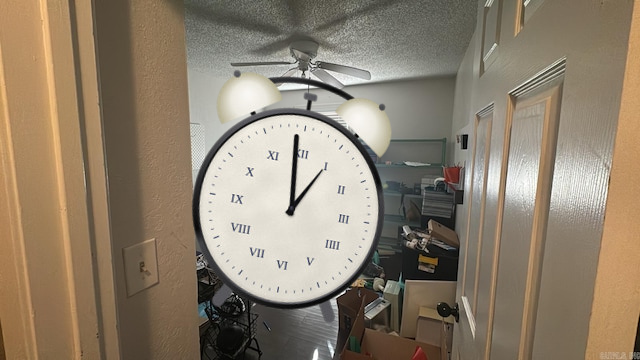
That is 12:59
